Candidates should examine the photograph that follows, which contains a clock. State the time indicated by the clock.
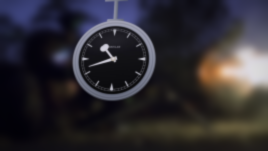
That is 10:42
